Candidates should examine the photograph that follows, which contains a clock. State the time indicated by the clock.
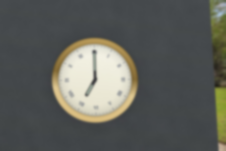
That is 7:00
